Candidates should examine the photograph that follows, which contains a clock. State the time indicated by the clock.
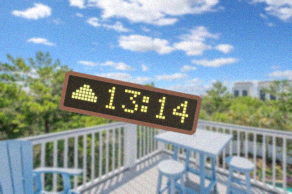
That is 13:14
